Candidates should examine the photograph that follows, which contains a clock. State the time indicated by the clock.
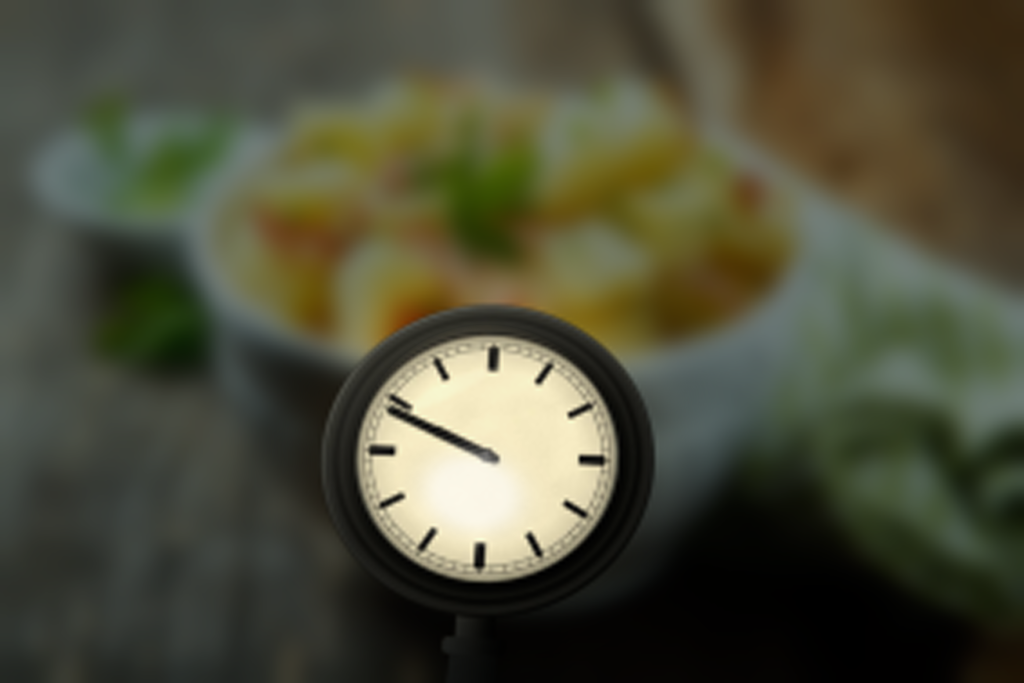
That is 9:49
